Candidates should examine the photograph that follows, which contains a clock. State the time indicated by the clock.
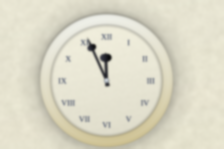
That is 11:56
